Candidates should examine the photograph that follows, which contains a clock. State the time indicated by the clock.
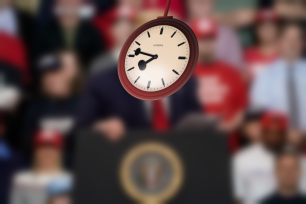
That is 7:47
